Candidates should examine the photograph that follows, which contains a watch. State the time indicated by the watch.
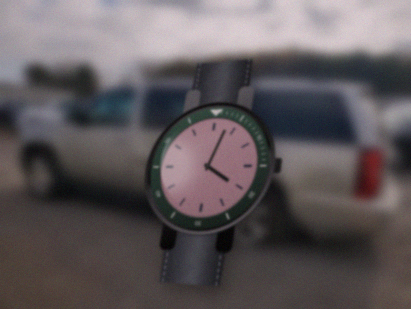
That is 4:03
